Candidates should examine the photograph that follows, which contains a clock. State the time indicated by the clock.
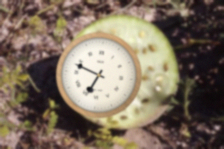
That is 6:48
